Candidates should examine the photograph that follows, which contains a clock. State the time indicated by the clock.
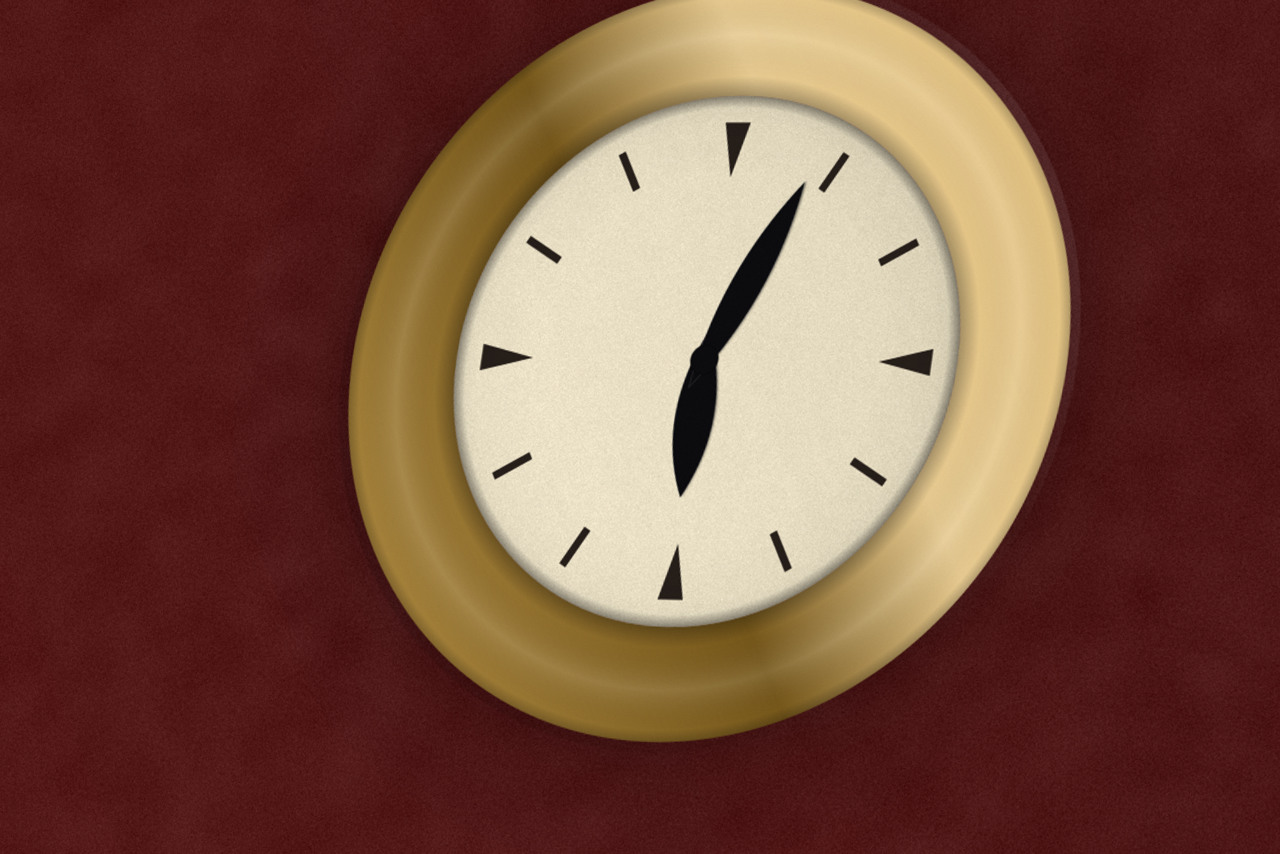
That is 6:04
